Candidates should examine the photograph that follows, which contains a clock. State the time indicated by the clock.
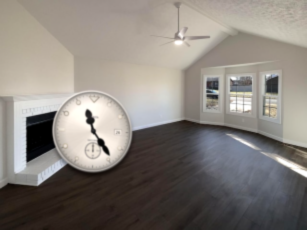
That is 11:24
